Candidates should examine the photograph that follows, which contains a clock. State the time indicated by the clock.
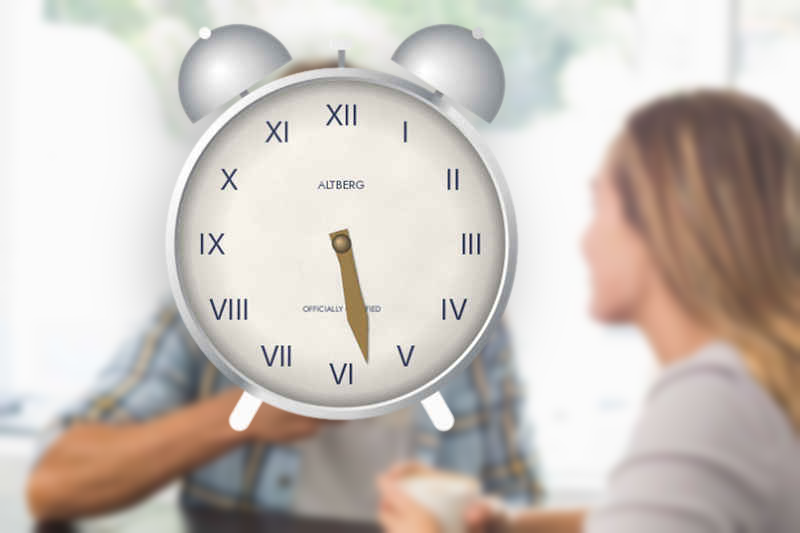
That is 5:28
